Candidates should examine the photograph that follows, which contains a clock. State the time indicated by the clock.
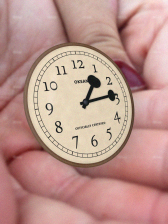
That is 1:14
